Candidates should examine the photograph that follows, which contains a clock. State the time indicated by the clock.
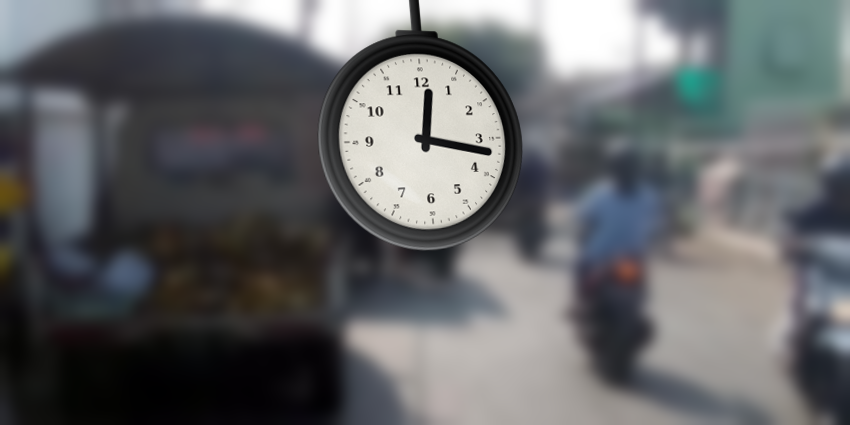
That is 12:17
